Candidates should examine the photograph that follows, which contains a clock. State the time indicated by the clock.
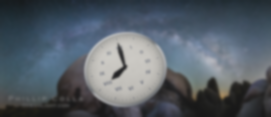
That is 8:00
